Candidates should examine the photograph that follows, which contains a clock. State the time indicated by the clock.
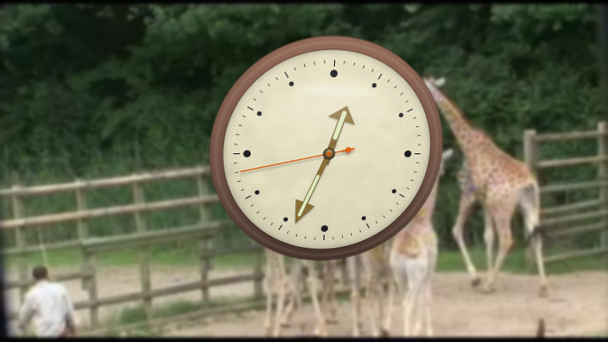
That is 12:33:43
